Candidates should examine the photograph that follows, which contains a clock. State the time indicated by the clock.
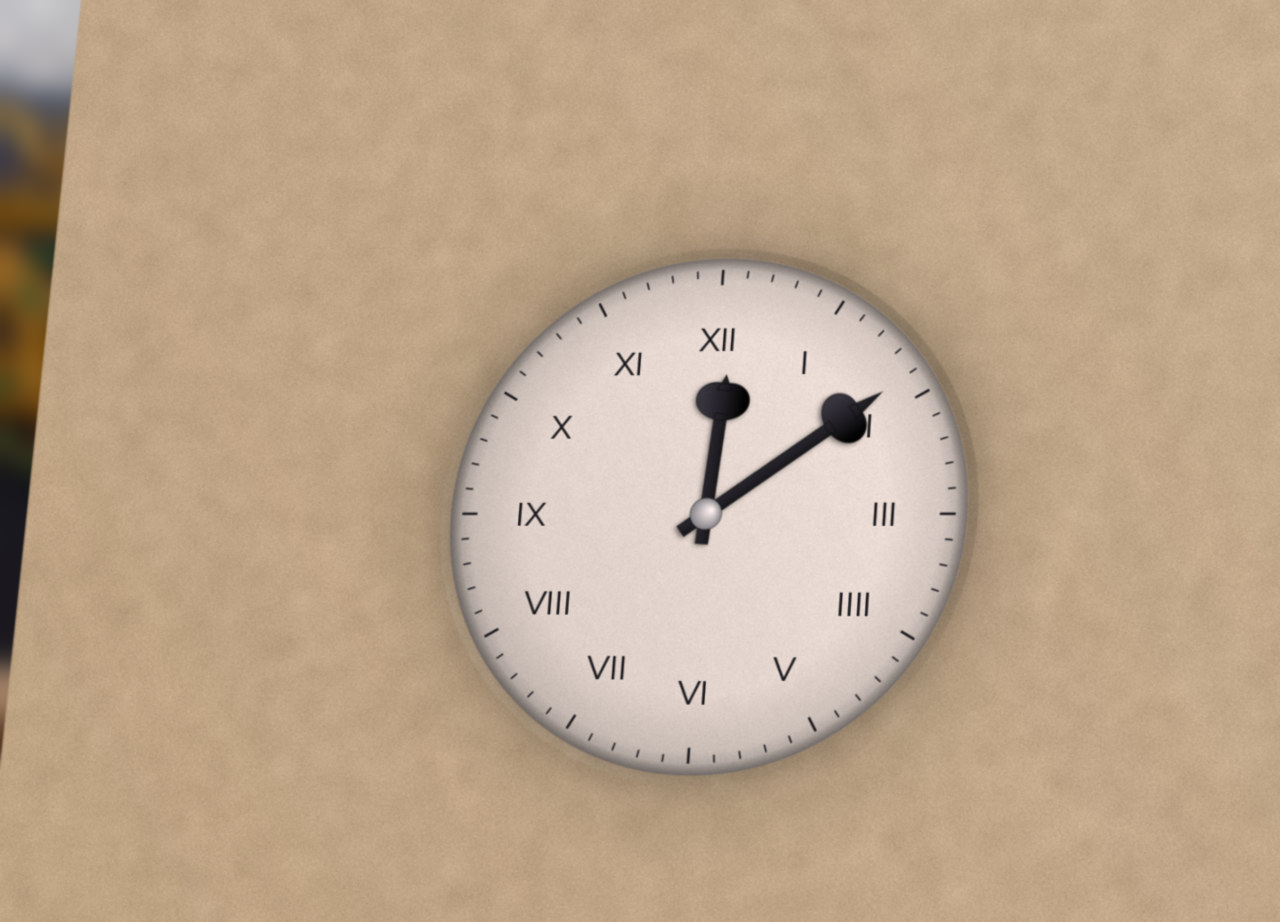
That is 12:09
